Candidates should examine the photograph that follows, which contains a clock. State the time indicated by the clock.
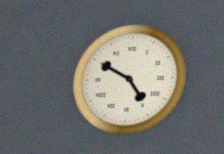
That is 4:50
